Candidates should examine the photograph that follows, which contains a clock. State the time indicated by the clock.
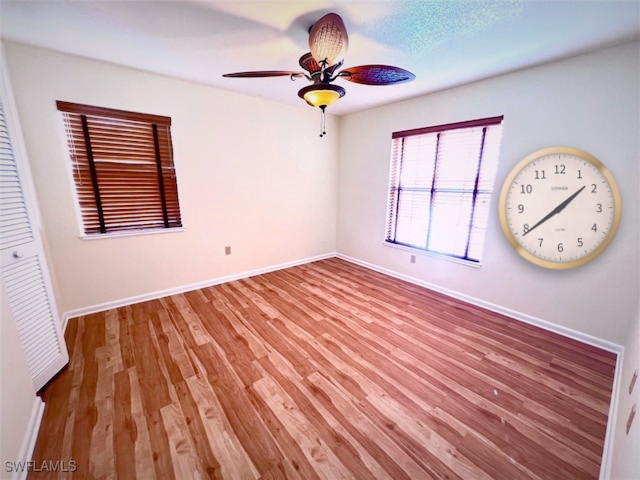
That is 1:39
